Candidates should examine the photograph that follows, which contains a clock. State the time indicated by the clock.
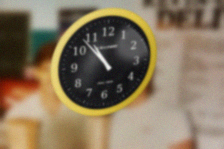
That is 10:53
